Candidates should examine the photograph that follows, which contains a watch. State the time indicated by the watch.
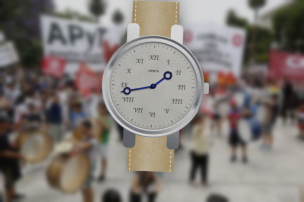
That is 1:43
